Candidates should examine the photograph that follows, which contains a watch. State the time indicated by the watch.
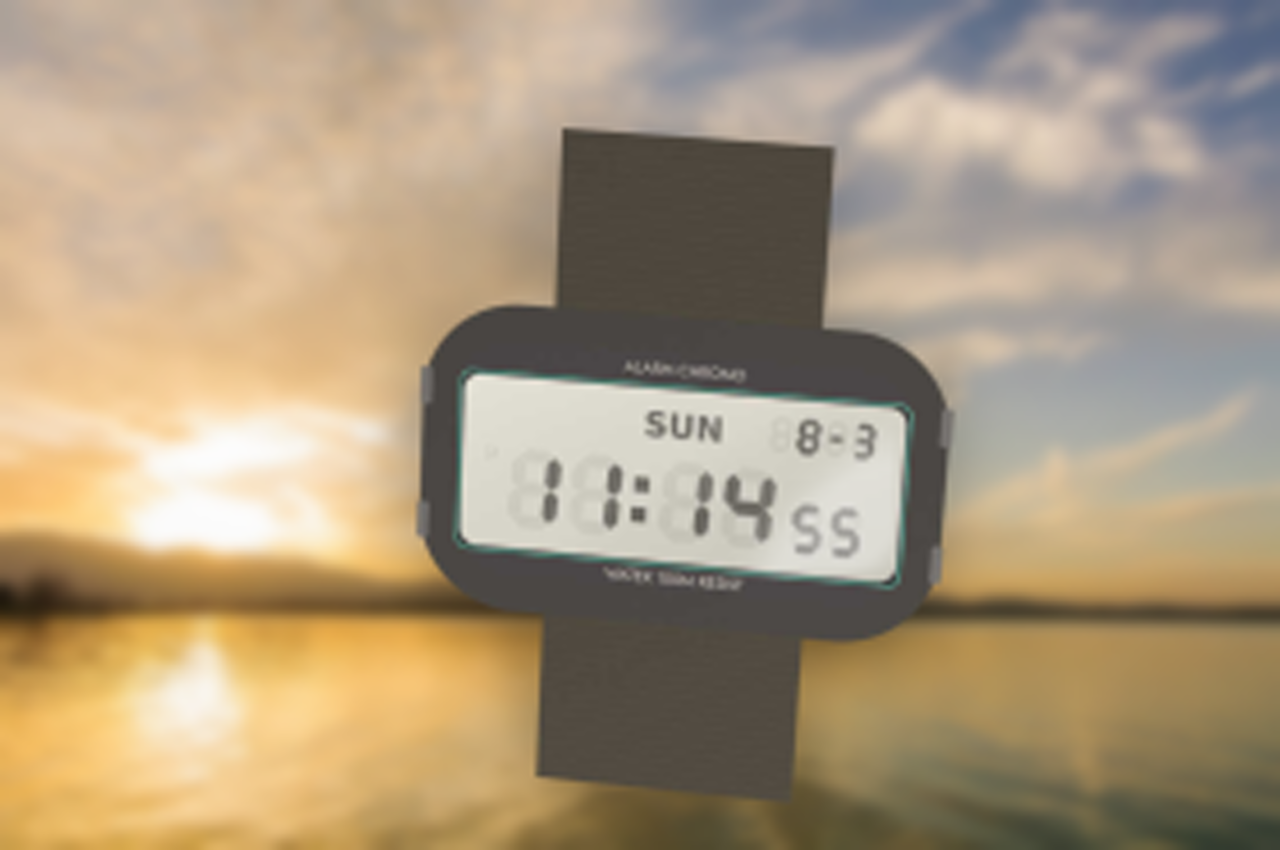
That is 11:14:55
